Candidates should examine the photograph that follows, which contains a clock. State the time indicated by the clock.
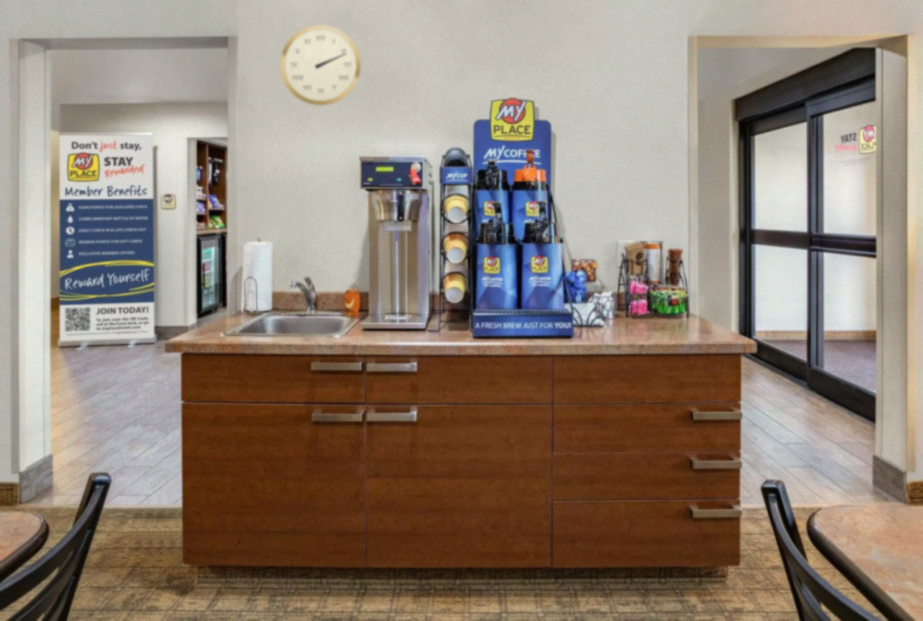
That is 2:11
